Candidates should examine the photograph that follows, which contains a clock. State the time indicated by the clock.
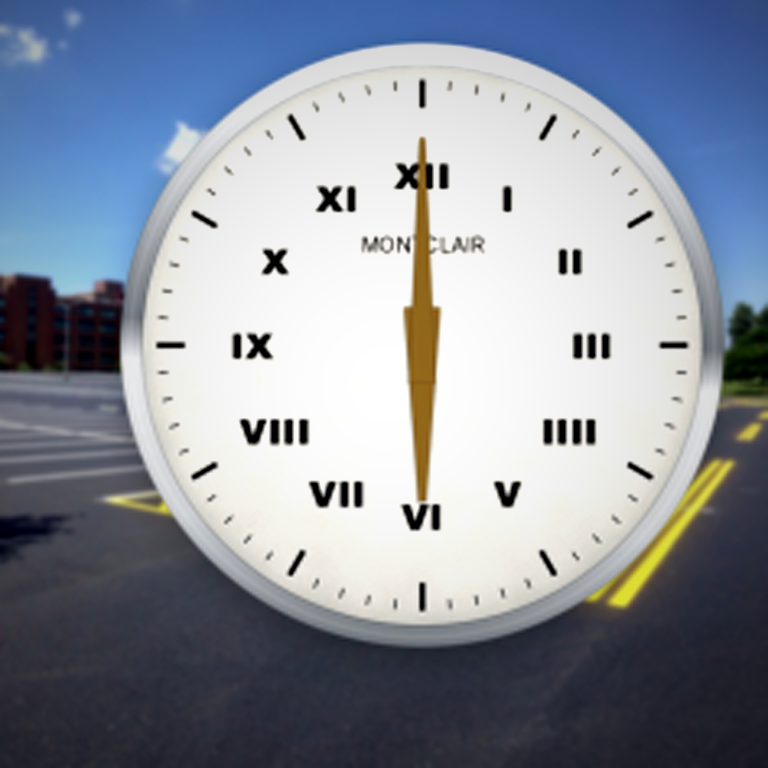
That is 6:00
